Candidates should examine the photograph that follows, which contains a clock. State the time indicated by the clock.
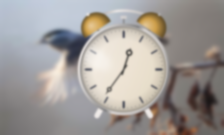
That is 12:36
